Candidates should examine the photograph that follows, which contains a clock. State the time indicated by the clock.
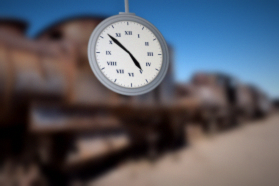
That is 4:52
